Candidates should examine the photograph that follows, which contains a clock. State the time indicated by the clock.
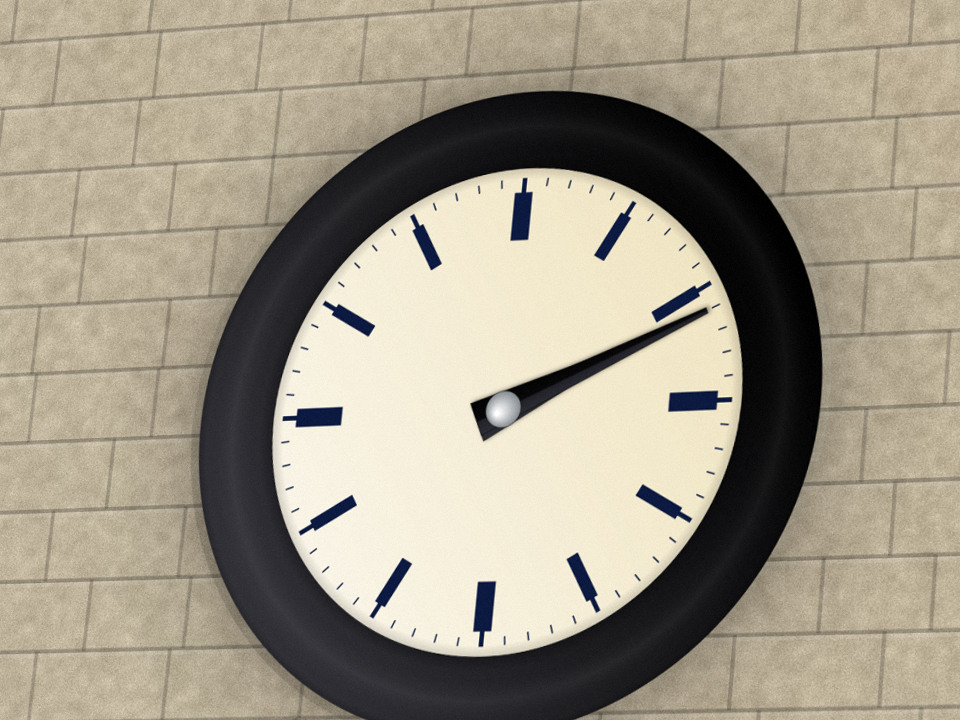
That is 2:11
